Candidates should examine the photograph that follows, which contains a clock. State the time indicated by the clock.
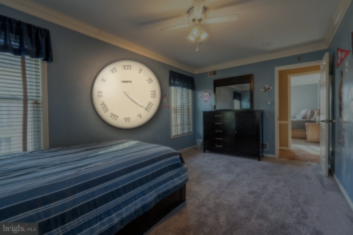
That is 4:21
